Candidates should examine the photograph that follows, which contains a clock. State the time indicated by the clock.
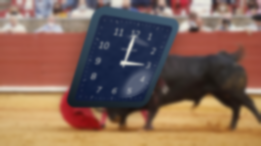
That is 3:00
